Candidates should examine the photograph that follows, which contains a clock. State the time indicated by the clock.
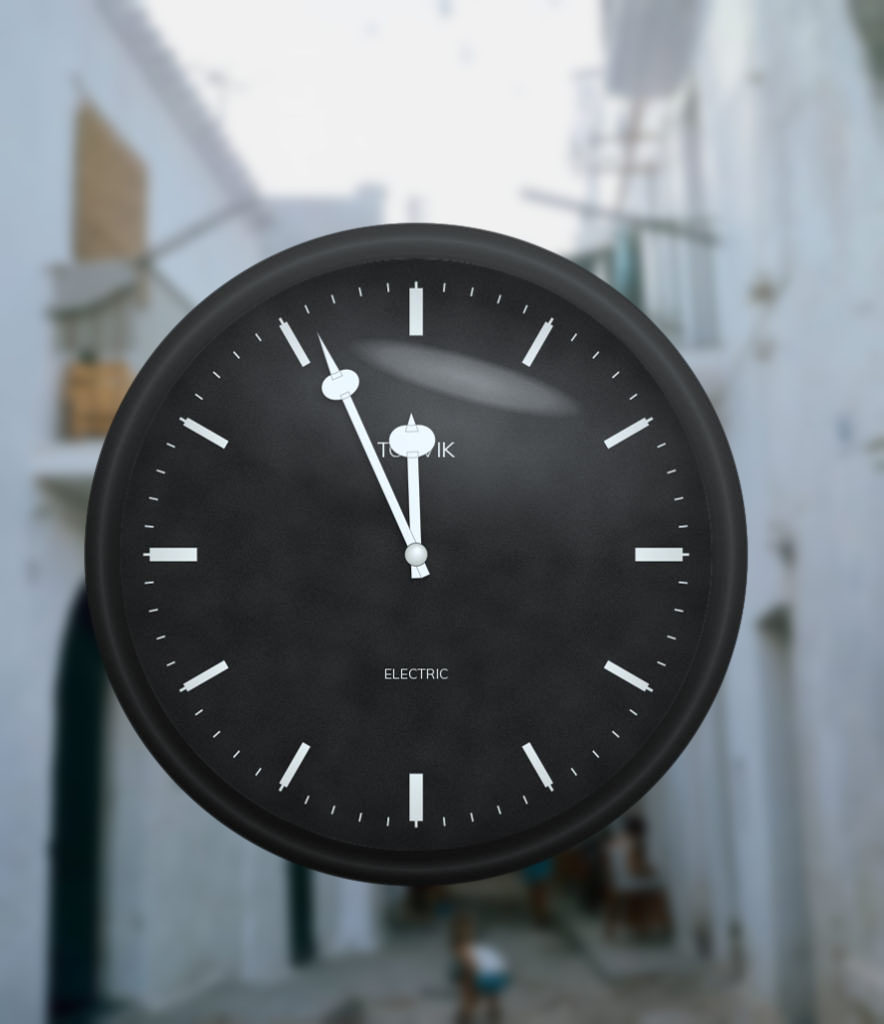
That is 11:56
